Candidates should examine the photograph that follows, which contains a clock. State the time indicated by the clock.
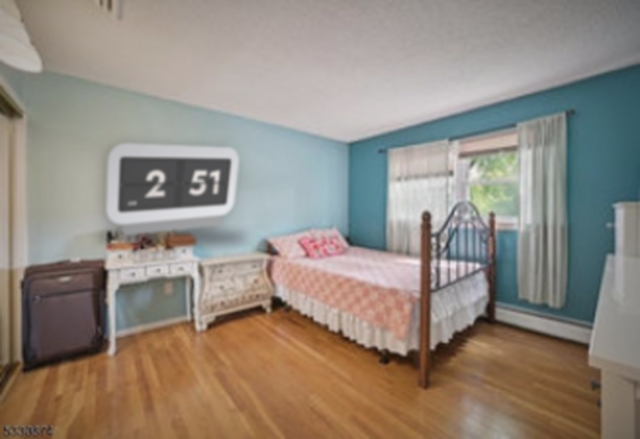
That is 2:51
